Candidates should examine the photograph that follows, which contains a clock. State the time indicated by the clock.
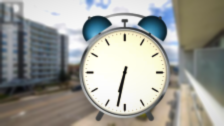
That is 6:32
